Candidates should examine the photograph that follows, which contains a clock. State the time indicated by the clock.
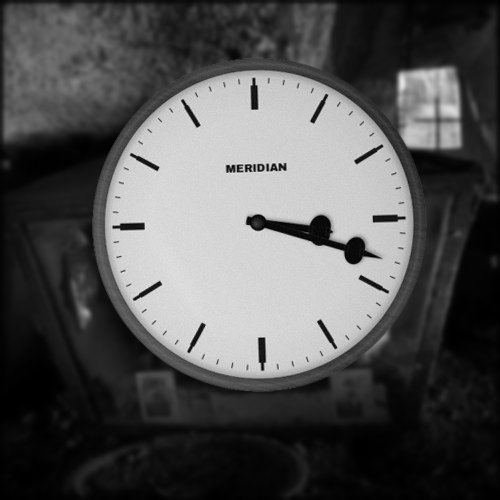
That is 3:18
